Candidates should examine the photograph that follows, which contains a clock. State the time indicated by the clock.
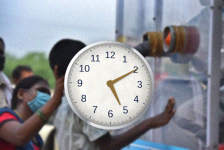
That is 5:10
